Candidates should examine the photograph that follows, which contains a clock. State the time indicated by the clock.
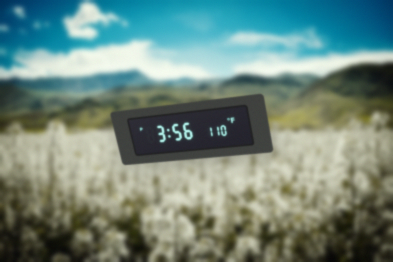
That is 3:56
